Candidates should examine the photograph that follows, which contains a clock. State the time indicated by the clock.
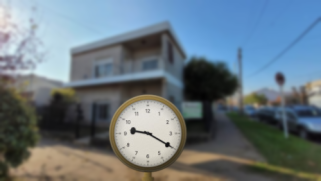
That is 9:20
